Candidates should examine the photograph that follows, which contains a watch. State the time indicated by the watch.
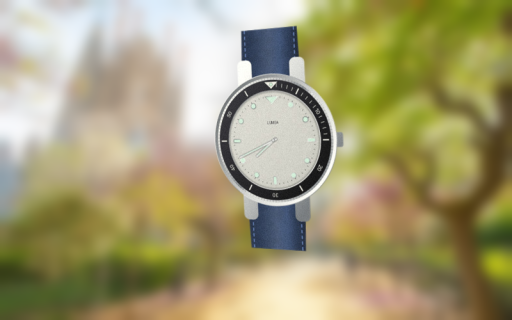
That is 7:41
